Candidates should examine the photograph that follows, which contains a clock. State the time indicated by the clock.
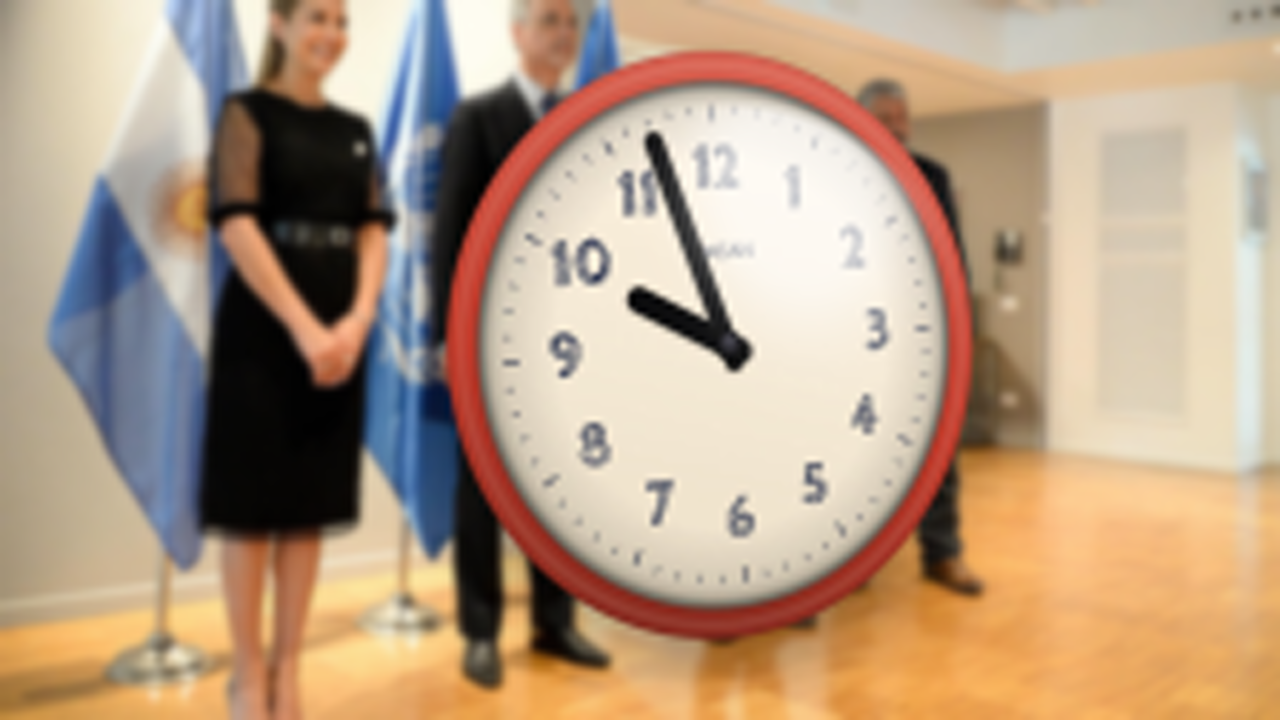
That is 9:57
